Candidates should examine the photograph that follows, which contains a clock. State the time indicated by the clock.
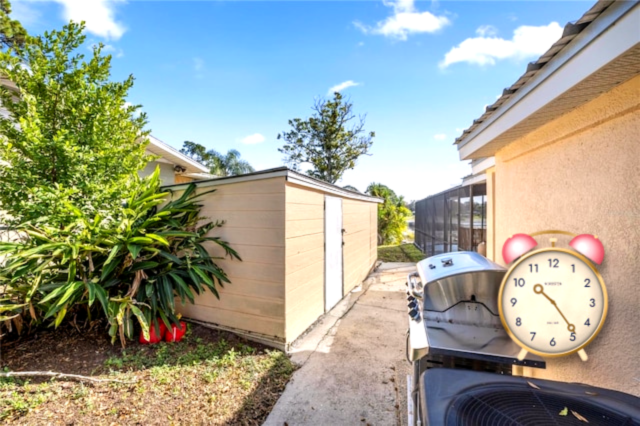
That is 10:24
